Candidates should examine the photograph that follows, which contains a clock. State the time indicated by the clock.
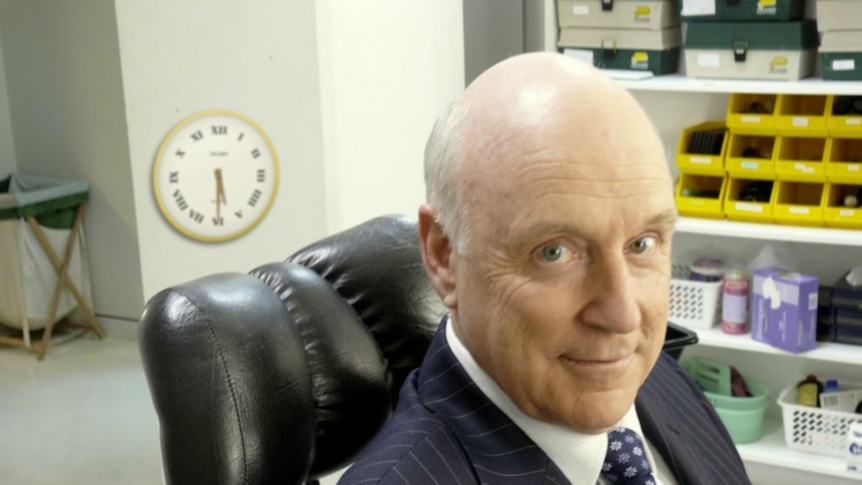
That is 5:30
